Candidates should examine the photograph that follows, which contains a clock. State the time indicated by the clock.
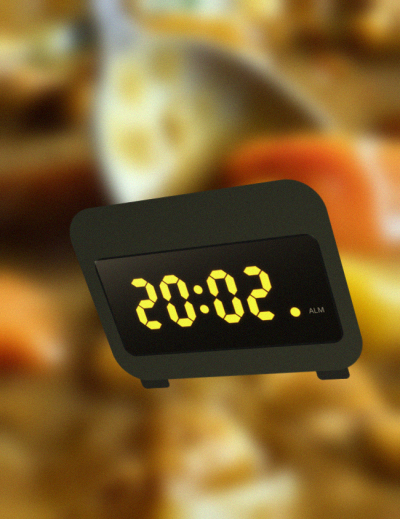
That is 20:02
